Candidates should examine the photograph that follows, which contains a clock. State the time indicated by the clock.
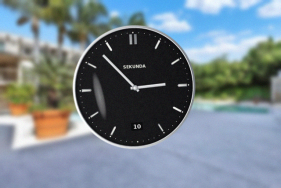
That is 2:53
